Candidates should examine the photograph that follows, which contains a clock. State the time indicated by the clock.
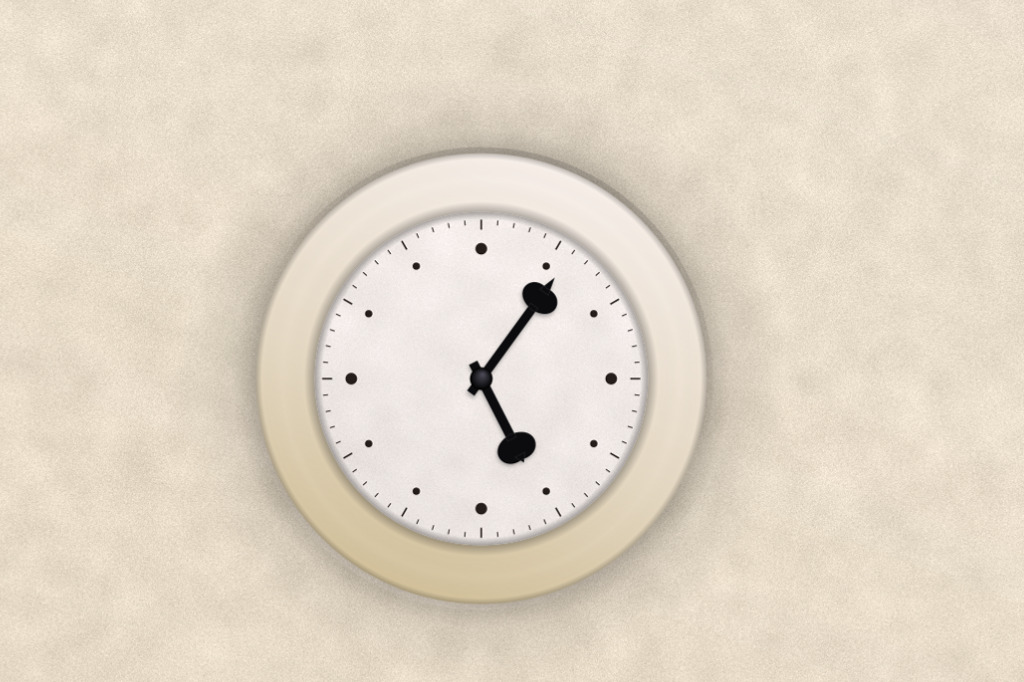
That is 5:06
